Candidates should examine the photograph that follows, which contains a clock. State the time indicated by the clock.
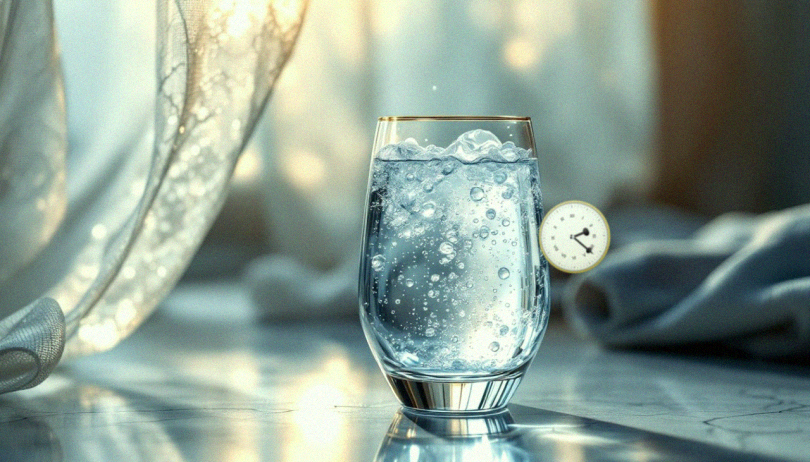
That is 2:22
